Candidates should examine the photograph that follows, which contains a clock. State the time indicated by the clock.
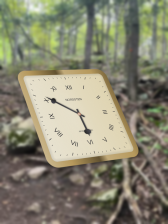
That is 5:51
